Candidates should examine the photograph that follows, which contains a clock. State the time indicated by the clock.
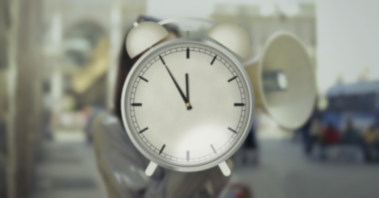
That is 11:55
